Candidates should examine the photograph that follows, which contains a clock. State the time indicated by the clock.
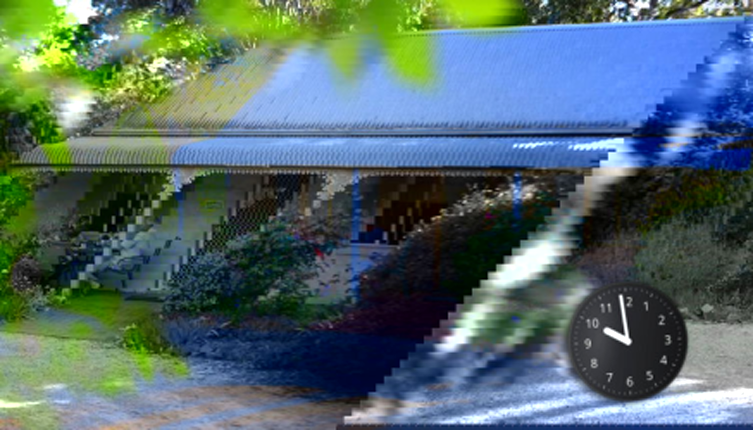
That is 9:59
